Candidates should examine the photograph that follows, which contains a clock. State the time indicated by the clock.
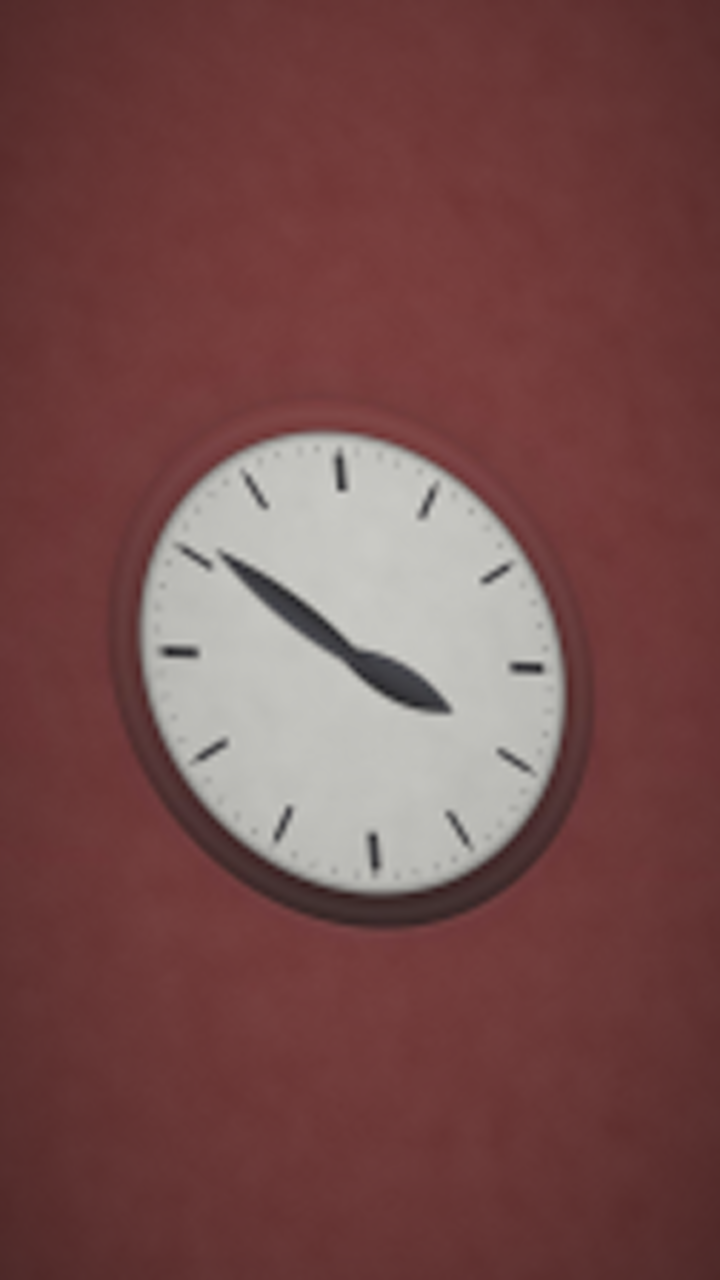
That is 3:51
